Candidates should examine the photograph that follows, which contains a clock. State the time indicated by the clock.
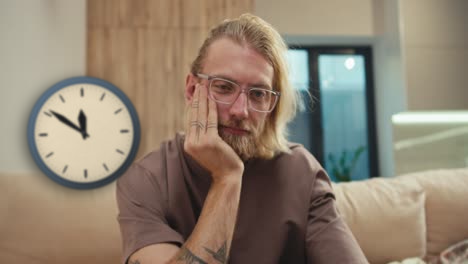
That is 11:51
